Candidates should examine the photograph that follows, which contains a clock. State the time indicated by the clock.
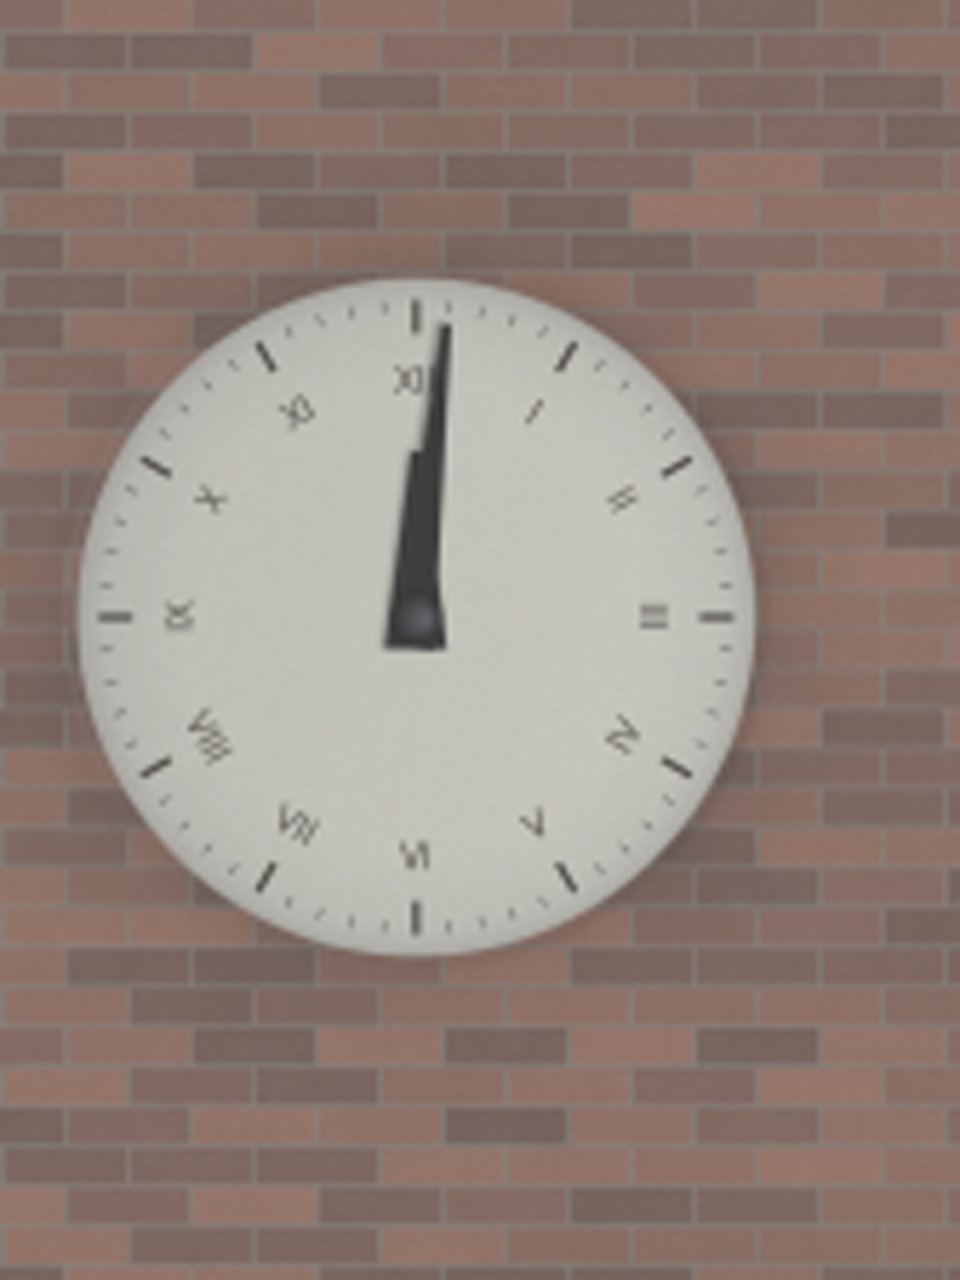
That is 12:01
